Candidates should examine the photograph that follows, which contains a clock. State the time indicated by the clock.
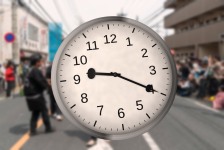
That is 9:20
